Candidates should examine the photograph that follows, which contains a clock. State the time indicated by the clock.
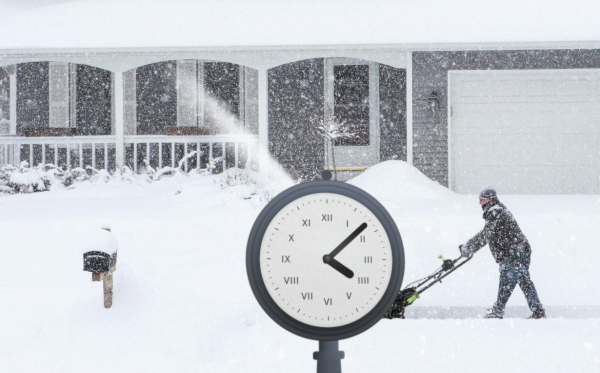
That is 4:08
